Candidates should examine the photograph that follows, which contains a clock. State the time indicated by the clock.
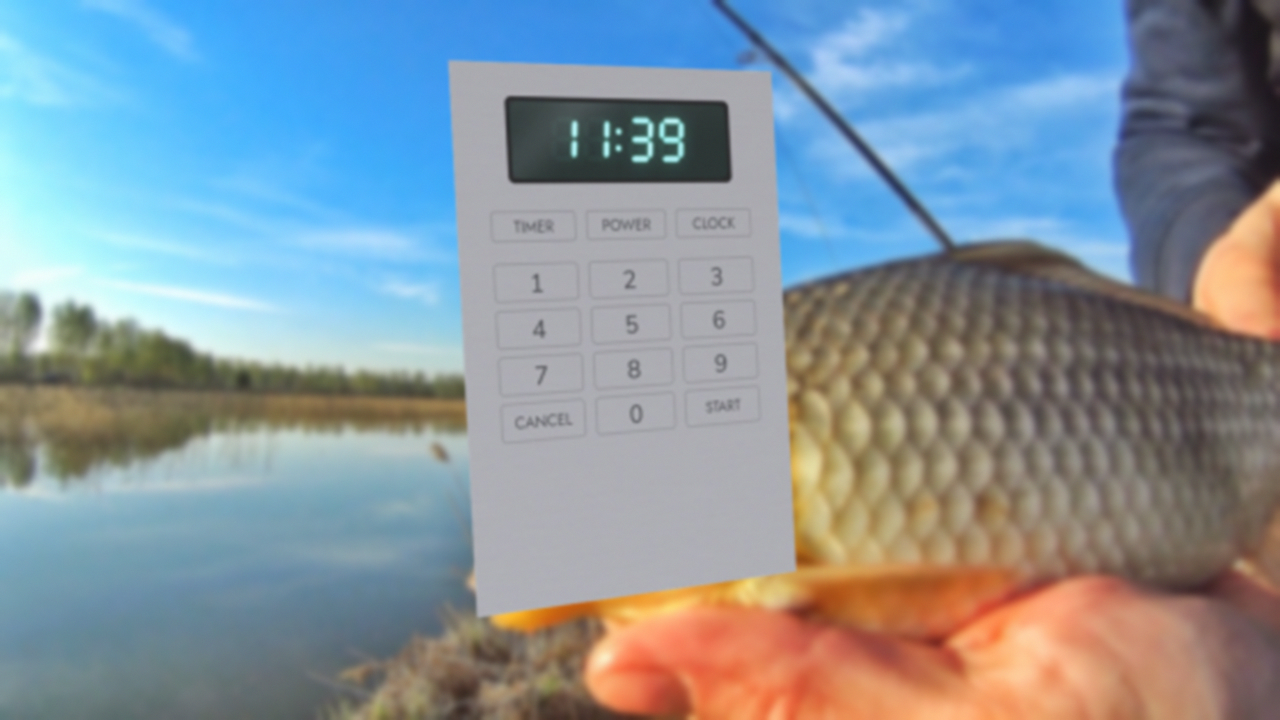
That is 11:39
